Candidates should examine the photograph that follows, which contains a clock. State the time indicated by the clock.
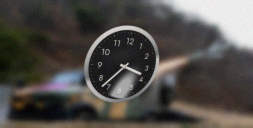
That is 3:37
